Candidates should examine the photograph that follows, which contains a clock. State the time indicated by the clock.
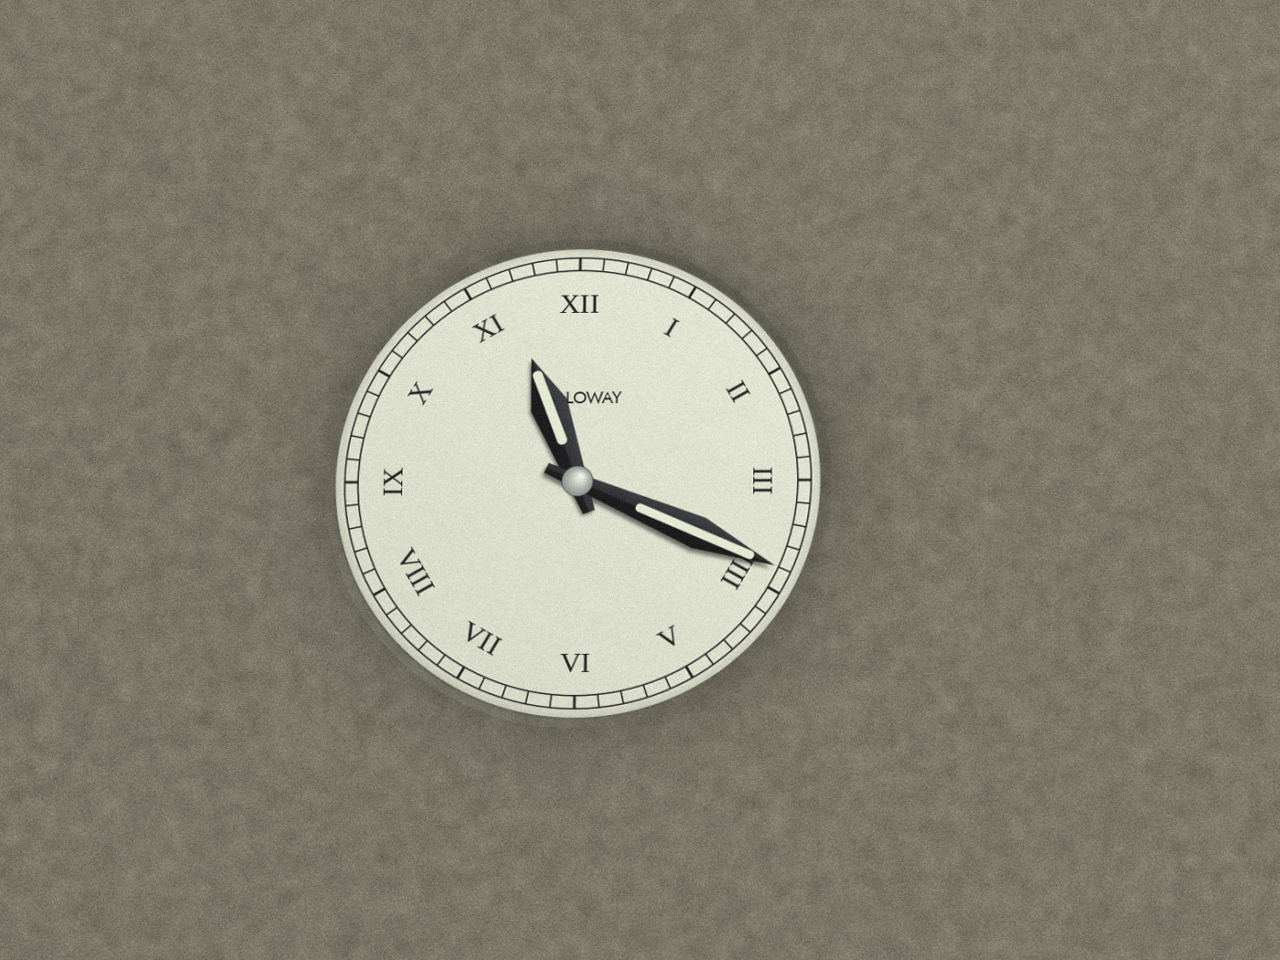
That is 11:19
